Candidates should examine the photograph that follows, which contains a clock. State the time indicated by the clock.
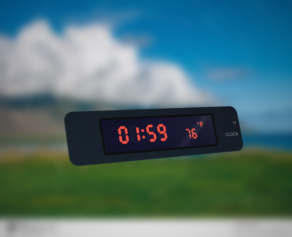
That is 1:59
